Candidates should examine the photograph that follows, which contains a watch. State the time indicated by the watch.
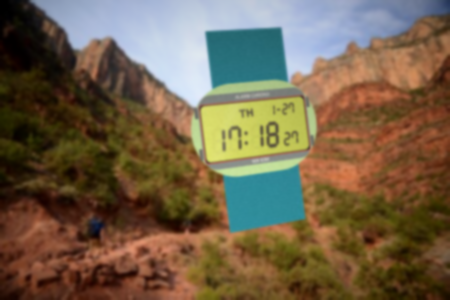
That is 17:18:27
